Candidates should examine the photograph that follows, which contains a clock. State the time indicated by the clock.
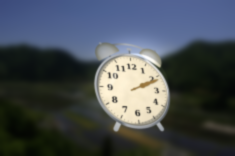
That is 2:11
